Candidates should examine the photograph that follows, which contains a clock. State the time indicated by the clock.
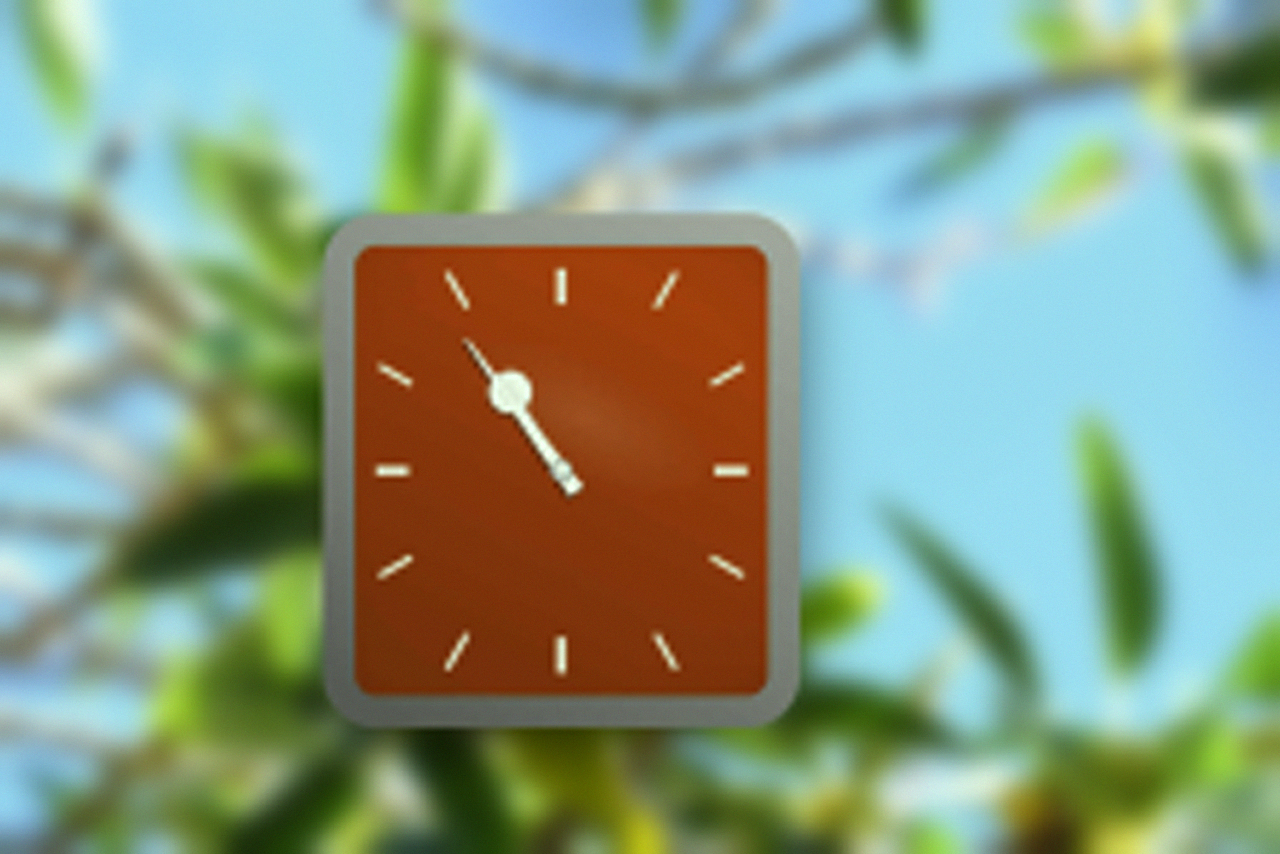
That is 10:54
